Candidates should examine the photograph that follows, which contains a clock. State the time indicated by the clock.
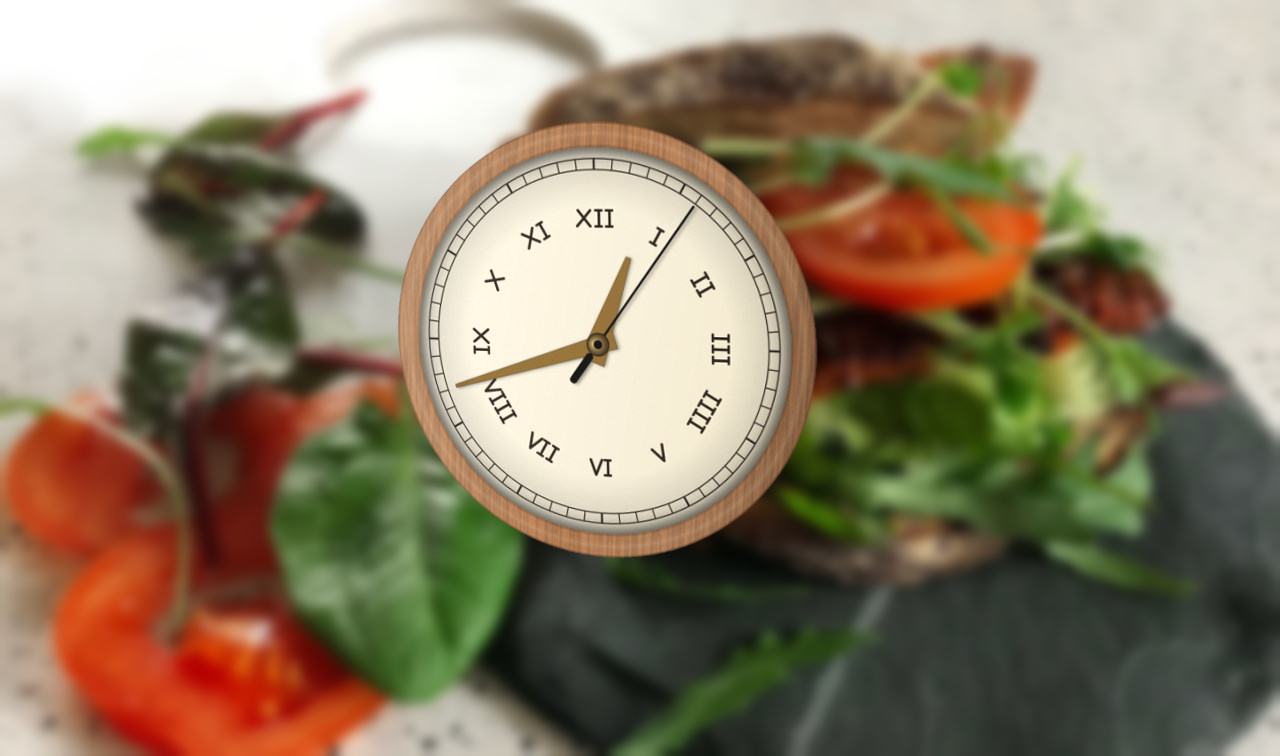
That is 12:42:06
